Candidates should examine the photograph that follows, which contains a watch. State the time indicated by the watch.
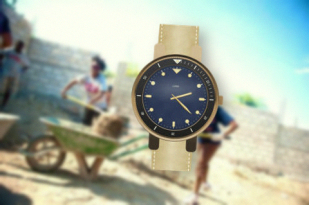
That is 2:22
